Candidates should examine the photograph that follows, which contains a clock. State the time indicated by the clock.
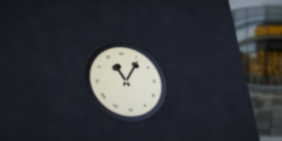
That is 11:06
